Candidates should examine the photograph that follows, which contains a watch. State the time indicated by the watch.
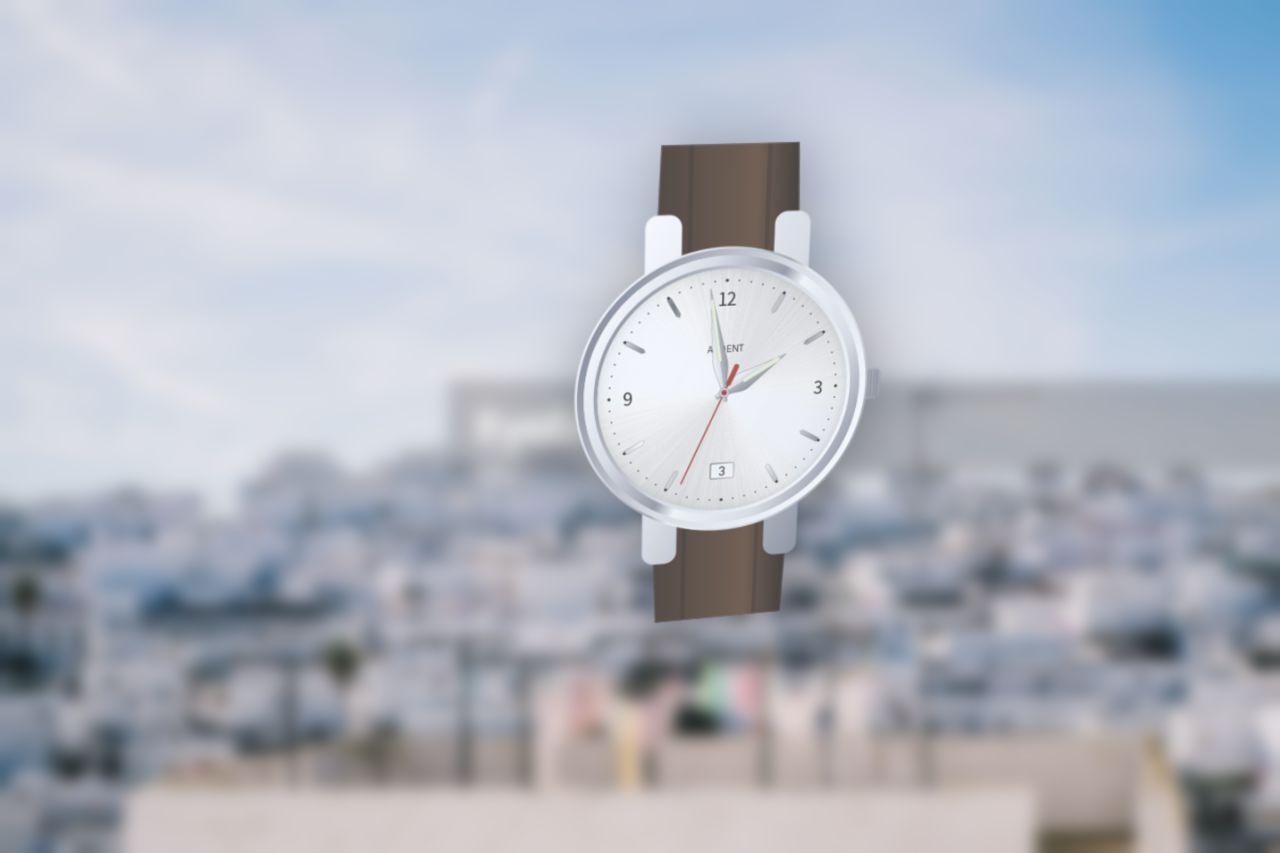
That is 1:58:34
